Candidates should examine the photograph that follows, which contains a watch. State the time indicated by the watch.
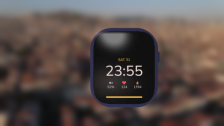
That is 23:55
